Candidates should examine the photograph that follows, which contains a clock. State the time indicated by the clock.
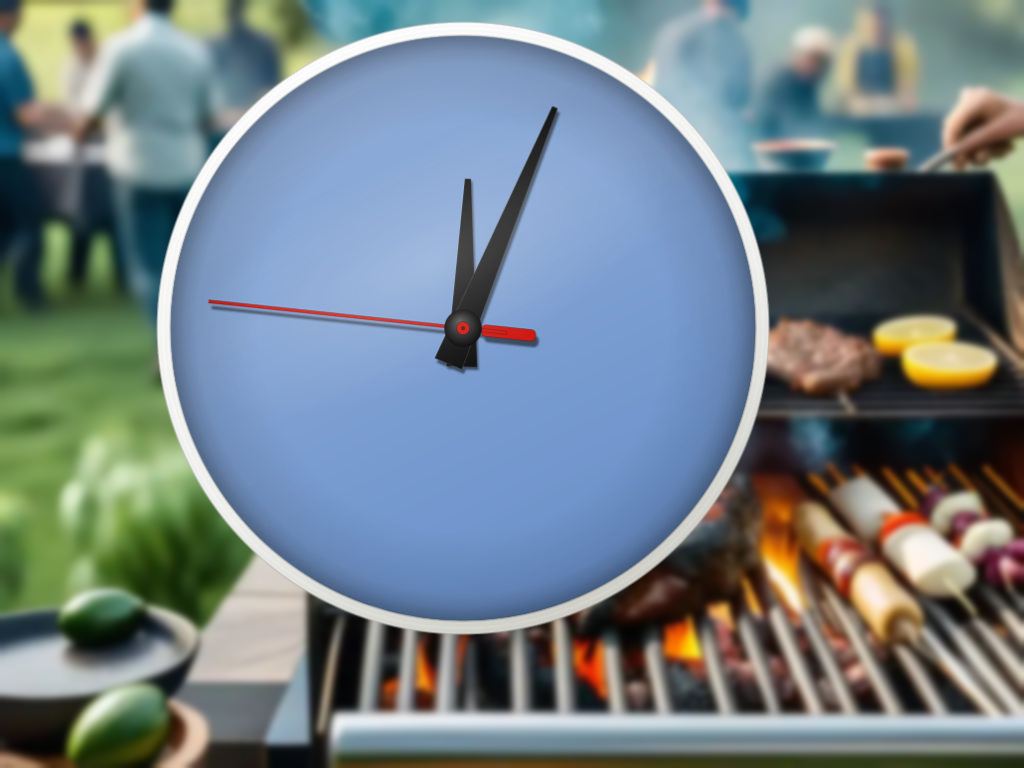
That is 12:03:46
